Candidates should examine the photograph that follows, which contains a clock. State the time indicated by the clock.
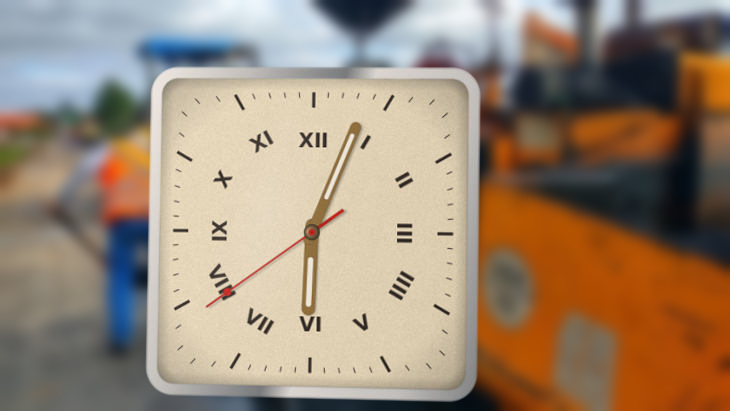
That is 6:03:39
